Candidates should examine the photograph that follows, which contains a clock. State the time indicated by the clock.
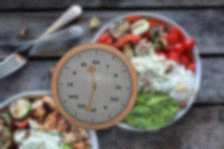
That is 11:32
